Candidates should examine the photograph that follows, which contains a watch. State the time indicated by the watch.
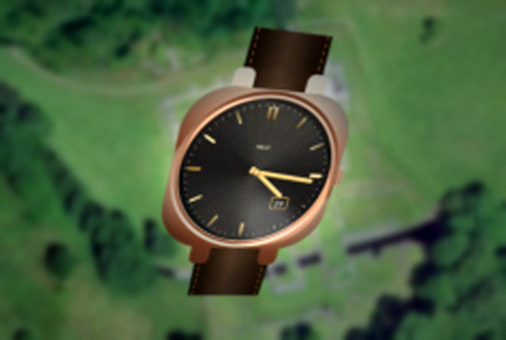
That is 4:16
